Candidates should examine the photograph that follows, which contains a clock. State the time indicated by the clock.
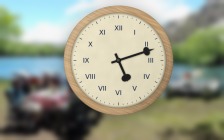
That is 5:12
